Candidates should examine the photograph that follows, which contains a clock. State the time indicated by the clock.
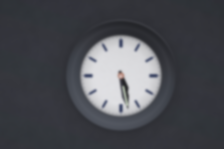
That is 5:28
